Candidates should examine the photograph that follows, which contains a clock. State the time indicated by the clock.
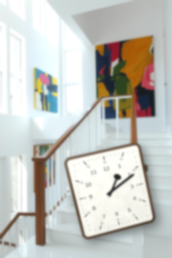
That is 1:11
